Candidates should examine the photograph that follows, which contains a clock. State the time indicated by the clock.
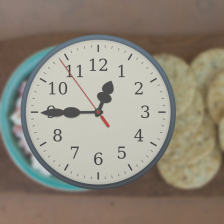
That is 12:44:54
